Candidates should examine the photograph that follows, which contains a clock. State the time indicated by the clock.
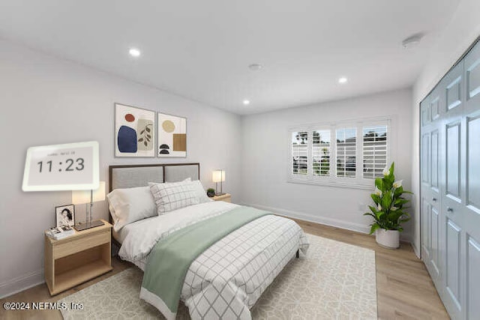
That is 11:23
